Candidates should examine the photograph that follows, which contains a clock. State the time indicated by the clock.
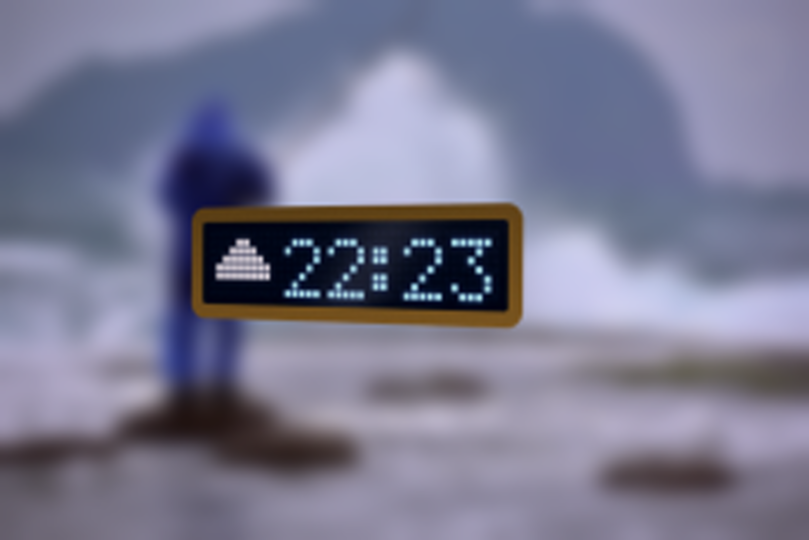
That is 22:23
